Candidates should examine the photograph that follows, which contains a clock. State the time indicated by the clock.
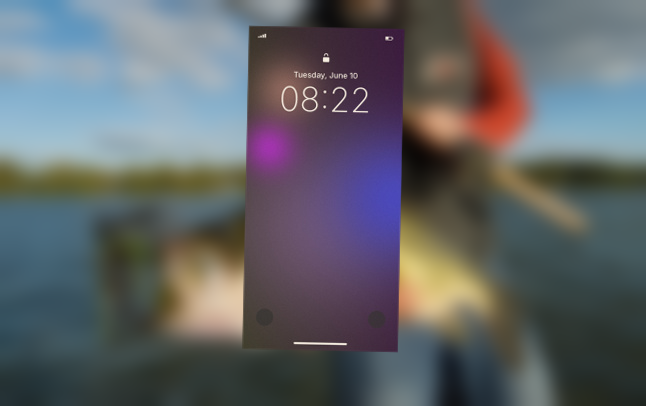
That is 8:22
